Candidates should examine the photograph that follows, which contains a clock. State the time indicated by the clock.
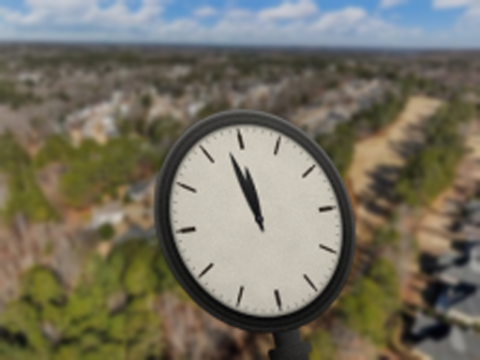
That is 11:58
